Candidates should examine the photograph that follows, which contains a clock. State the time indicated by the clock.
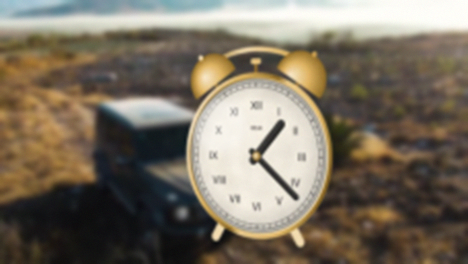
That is 1:22
